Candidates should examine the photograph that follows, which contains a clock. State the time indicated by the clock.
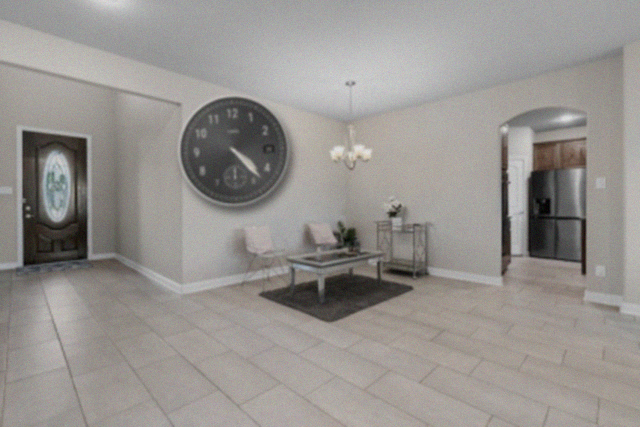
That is 4:23
